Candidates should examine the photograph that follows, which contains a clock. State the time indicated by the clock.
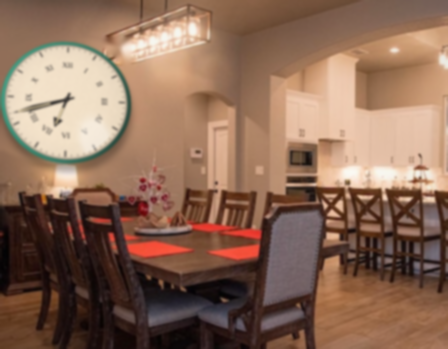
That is 6:42
